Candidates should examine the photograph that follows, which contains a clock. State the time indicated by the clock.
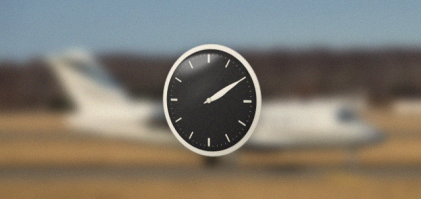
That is 2:10
